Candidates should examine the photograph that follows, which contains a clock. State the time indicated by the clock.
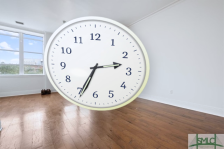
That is 2:34
